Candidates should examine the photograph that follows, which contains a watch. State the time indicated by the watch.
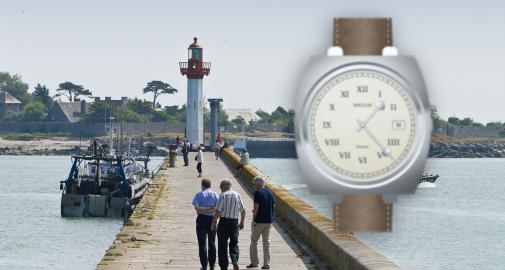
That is 1:23
